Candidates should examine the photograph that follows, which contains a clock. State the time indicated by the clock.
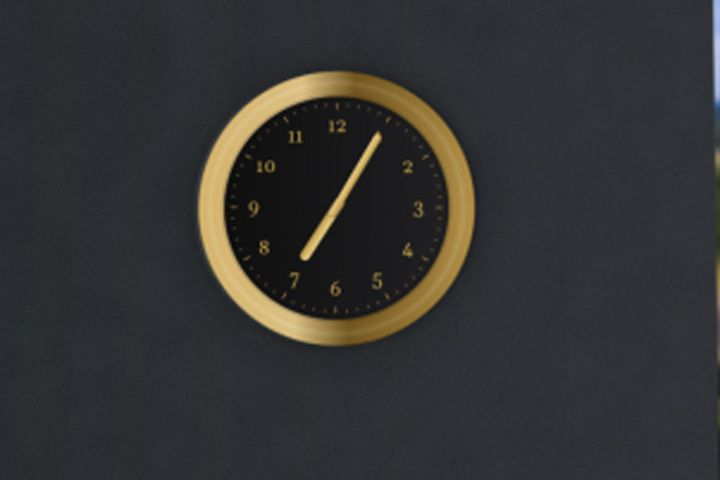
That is 7:05
